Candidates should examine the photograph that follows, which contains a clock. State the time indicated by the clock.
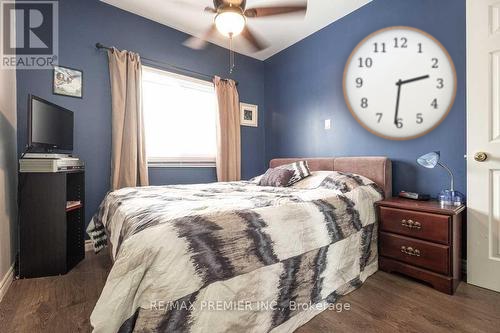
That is 2:31
